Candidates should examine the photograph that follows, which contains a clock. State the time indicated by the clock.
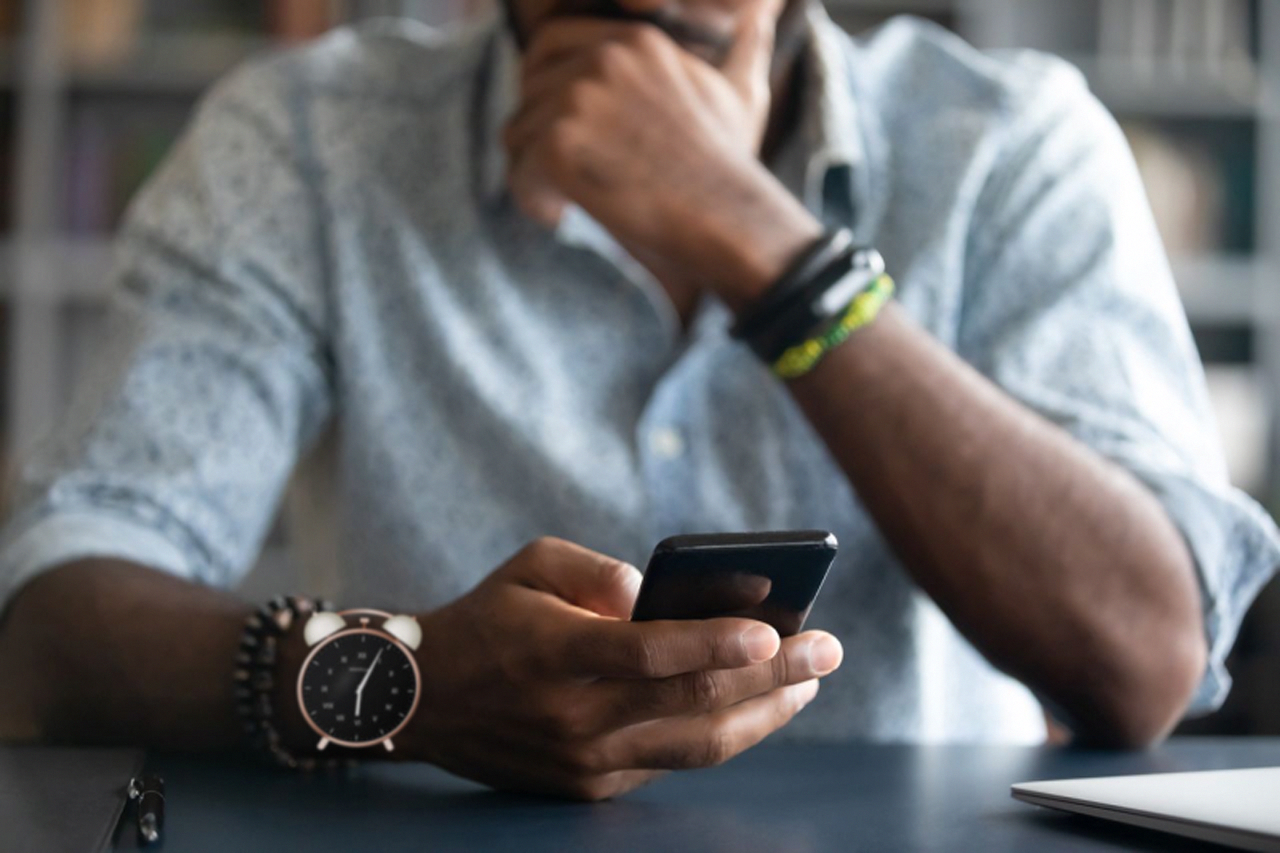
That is 6:04
